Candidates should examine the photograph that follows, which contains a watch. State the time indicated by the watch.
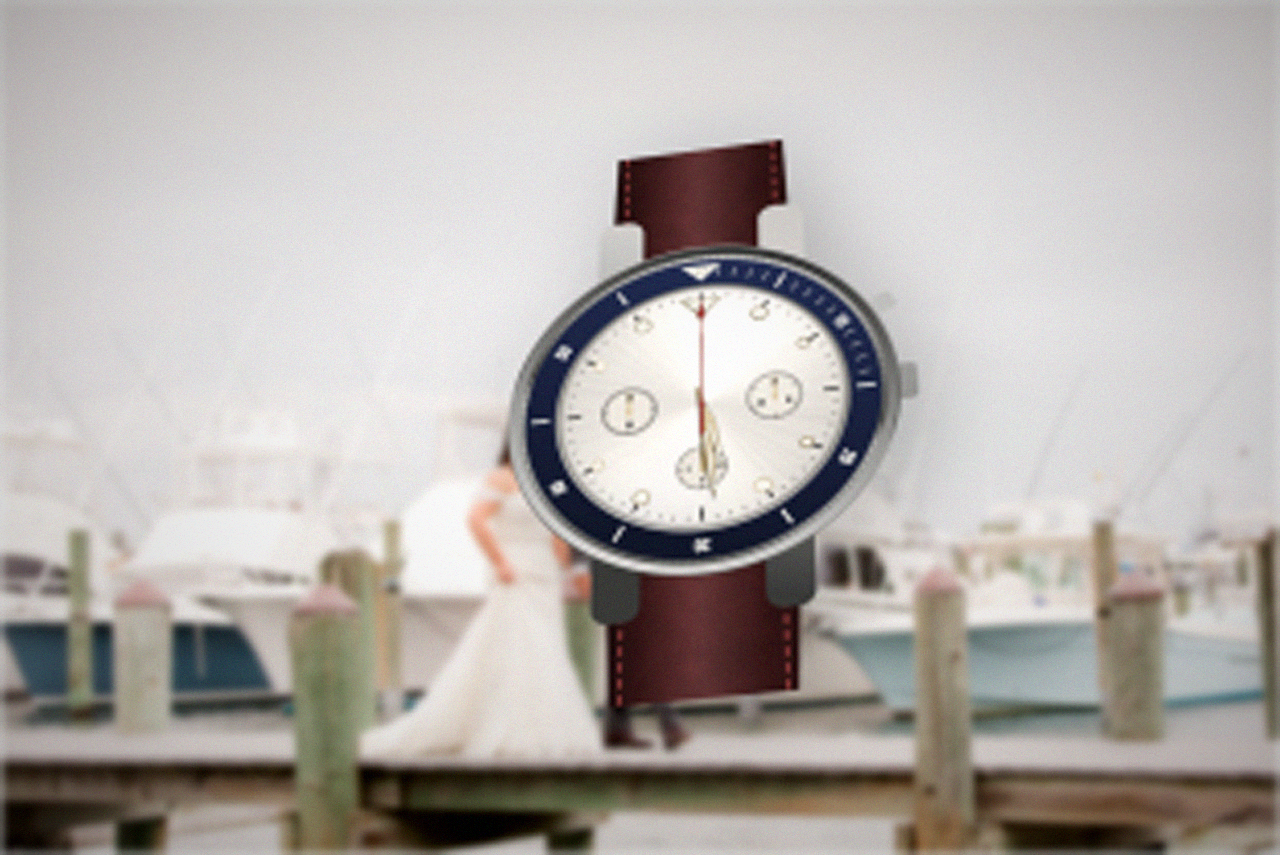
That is 5:29
